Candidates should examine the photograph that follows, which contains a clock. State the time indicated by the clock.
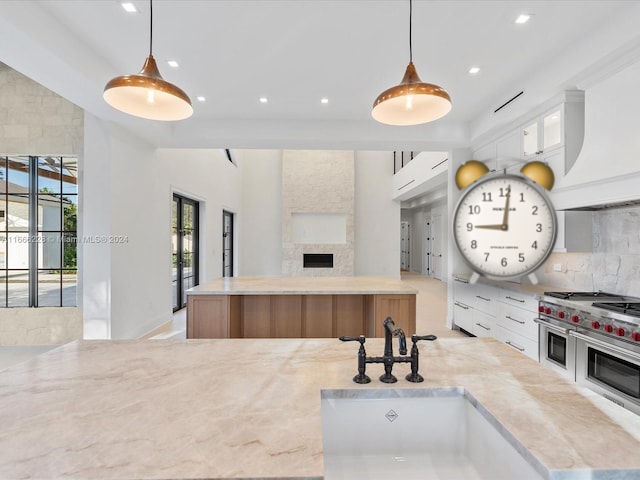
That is 9:01
